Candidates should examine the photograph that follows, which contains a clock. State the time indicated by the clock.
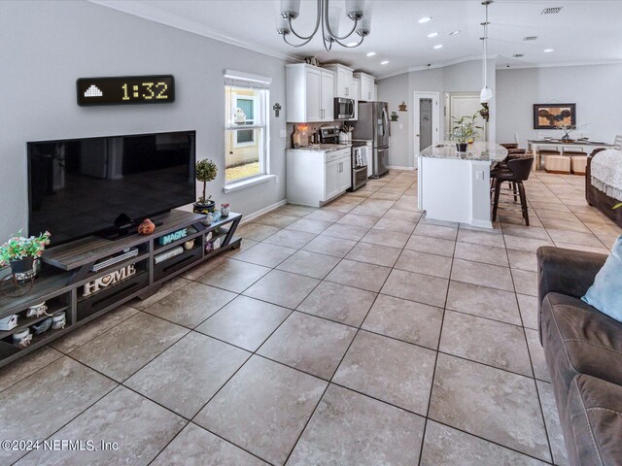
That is 1:32
